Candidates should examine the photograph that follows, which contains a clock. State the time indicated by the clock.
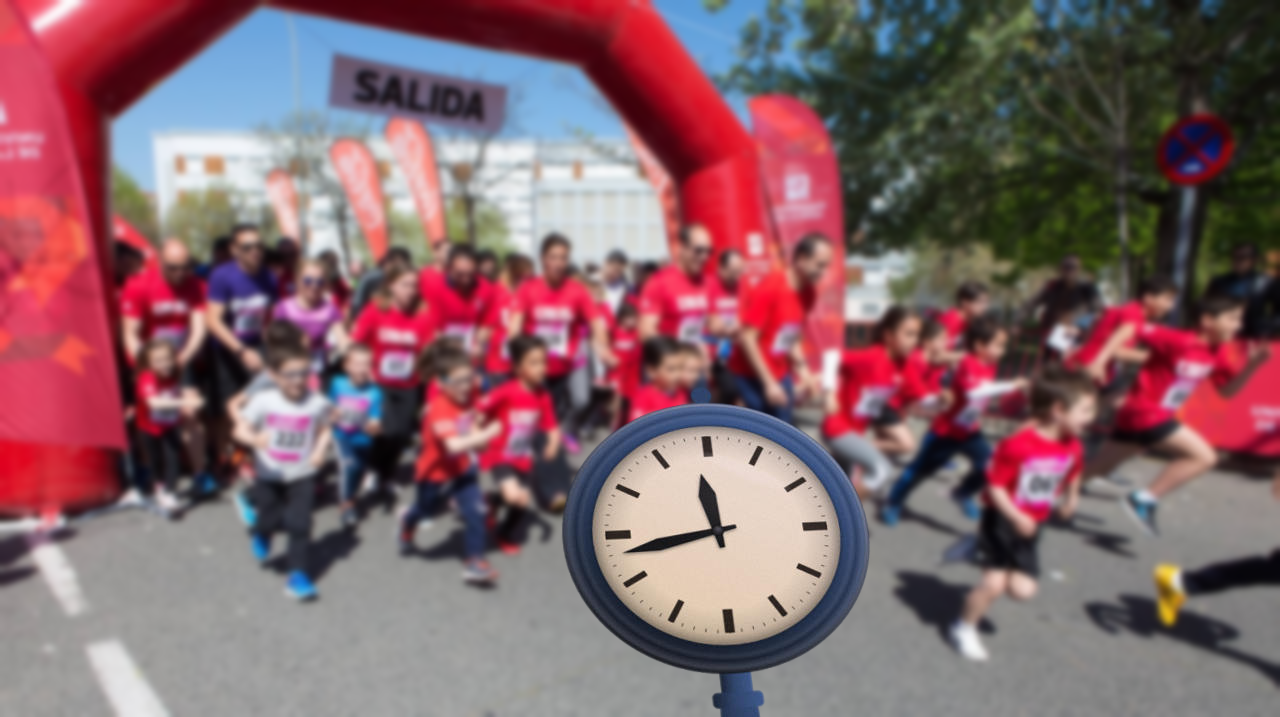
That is 11:43
